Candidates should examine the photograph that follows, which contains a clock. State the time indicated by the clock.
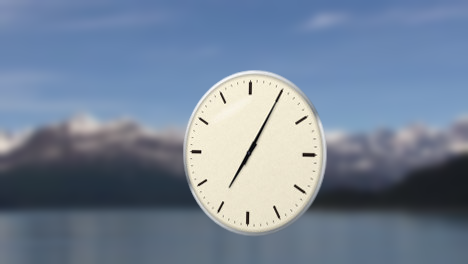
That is 7:05
